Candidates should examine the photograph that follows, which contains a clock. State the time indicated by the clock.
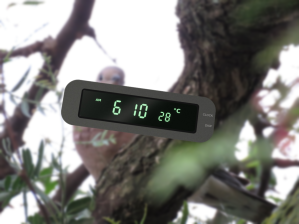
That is 6:10
